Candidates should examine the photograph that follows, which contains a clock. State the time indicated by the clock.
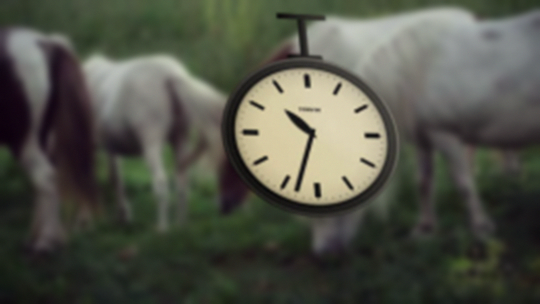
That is 10:33
